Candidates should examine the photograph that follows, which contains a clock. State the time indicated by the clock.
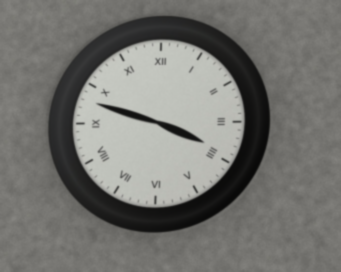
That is 3:48
